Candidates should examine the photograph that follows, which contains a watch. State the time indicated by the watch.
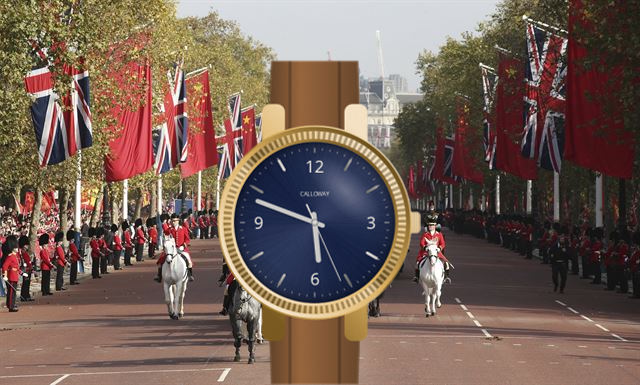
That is 5:48:26
